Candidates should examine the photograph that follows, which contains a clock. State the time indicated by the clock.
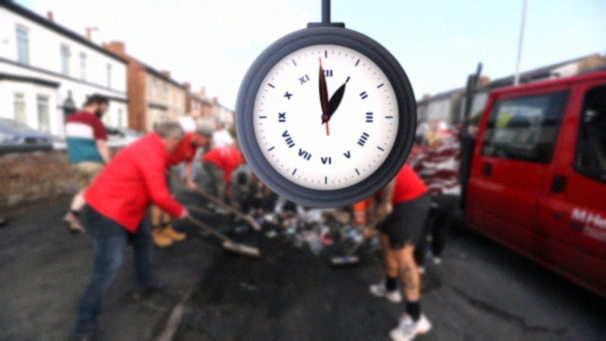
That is 12:58:59
